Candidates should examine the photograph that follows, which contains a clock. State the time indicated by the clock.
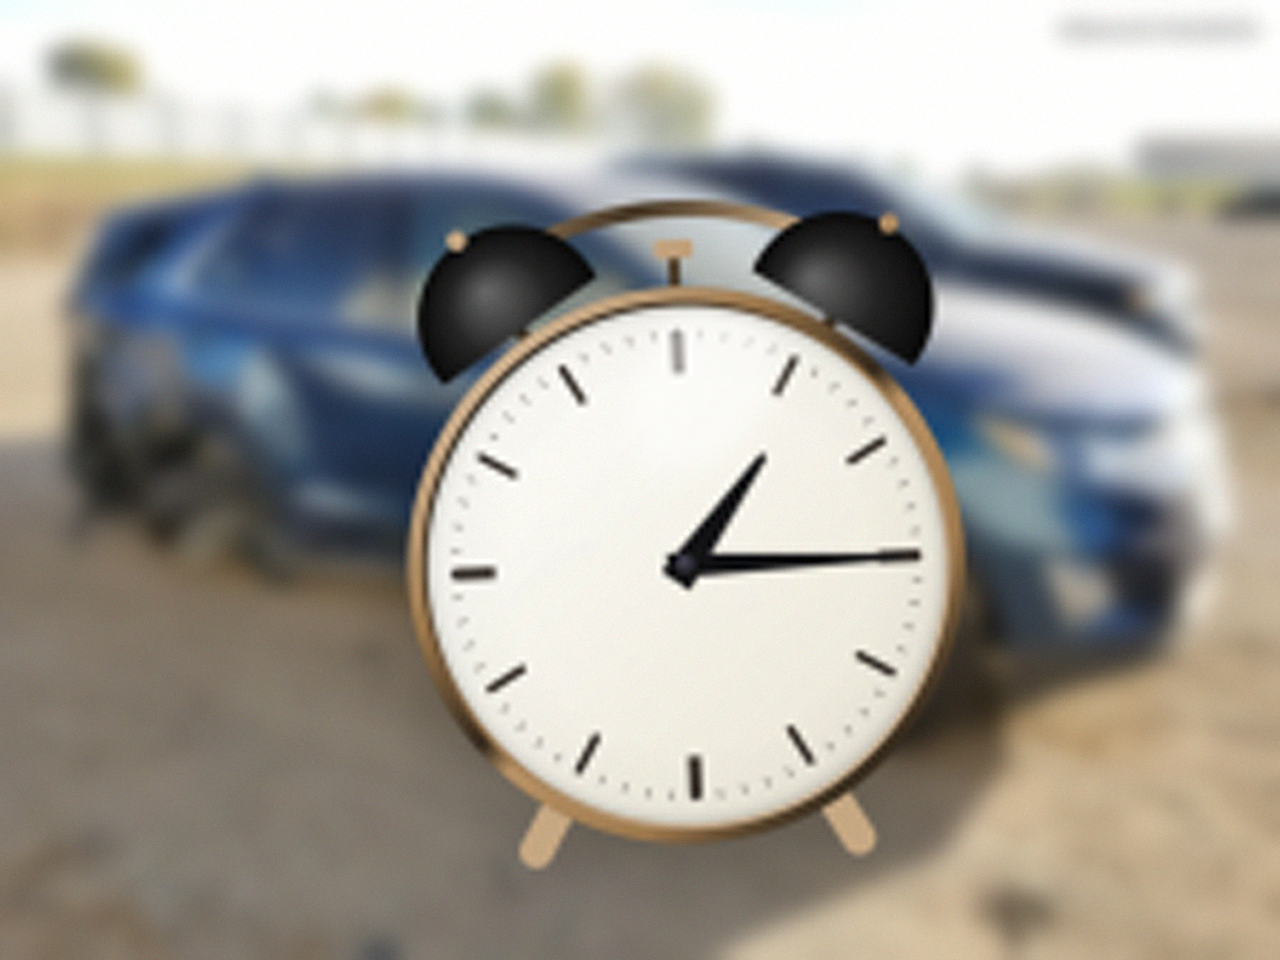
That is 1:15
